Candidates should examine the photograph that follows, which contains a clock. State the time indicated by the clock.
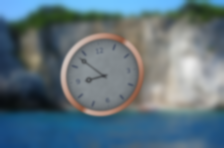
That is 8:53
